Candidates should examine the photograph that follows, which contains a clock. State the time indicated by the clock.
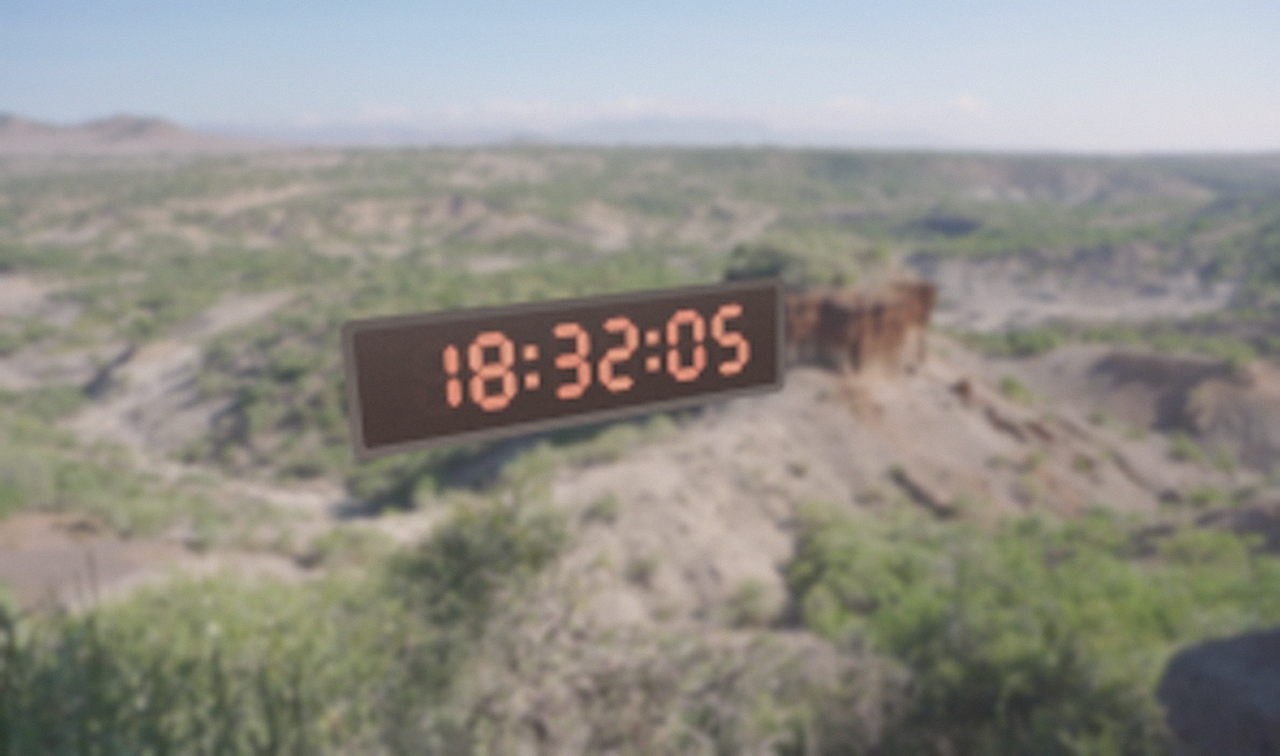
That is 18:32:05
